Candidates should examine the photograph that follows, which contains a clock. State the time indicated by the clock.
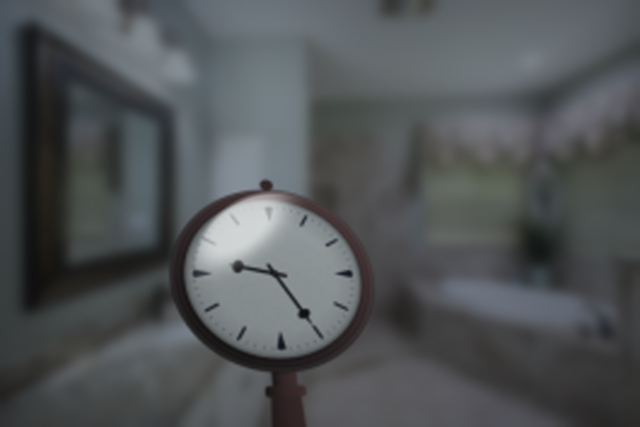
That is 9:25
